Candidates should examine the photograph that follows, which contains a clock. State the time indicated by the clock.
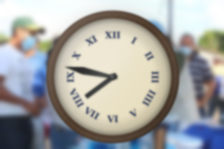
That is 7:47
